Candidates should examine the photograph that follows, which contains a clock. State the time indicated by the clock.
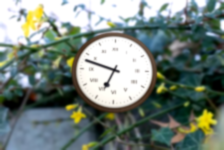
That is 6:48
